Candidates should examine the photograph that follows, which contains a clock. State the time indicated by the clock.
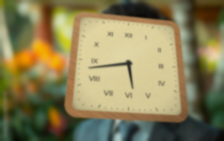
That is 5:43
